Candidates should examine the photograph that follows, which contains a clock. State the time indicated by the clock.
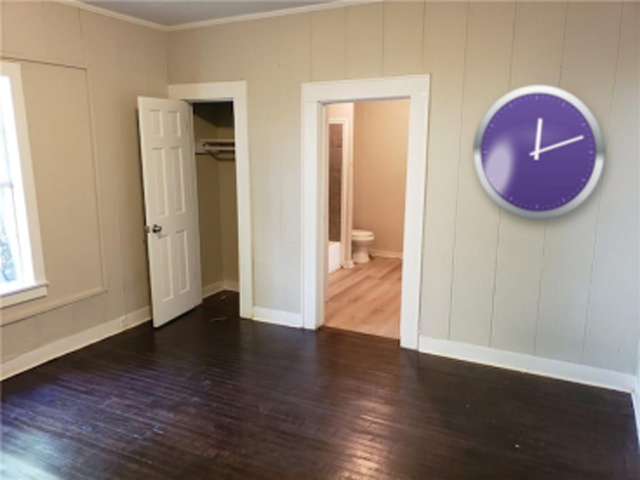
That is 12:12
